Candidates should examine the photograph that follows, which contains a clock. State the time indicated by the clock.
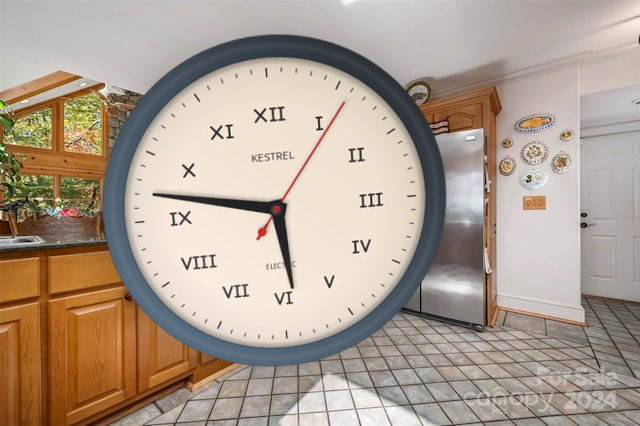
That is 5:47:06
